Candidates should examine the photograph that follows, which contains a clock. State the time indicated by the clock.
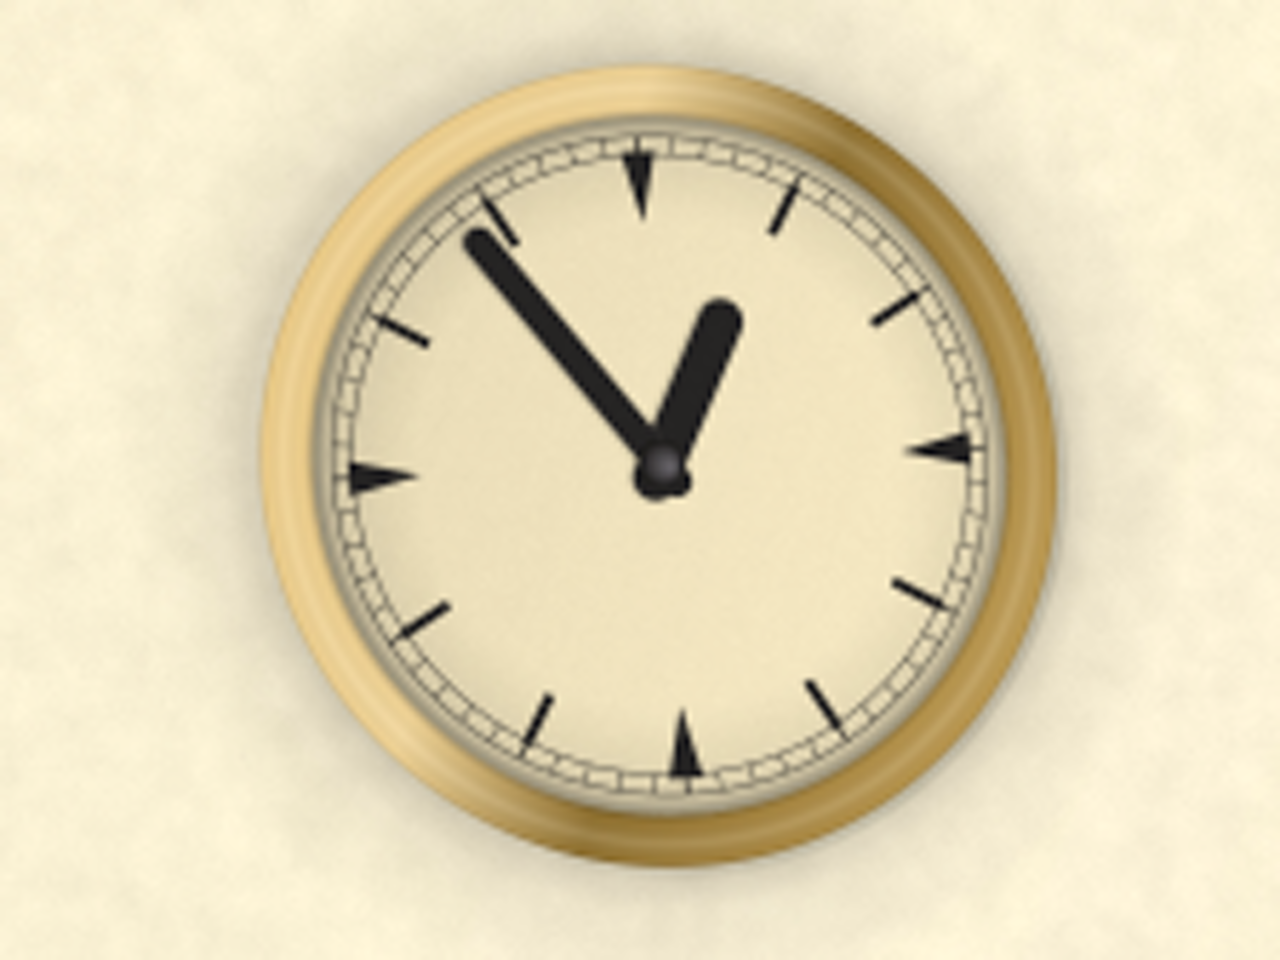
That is 12:54
